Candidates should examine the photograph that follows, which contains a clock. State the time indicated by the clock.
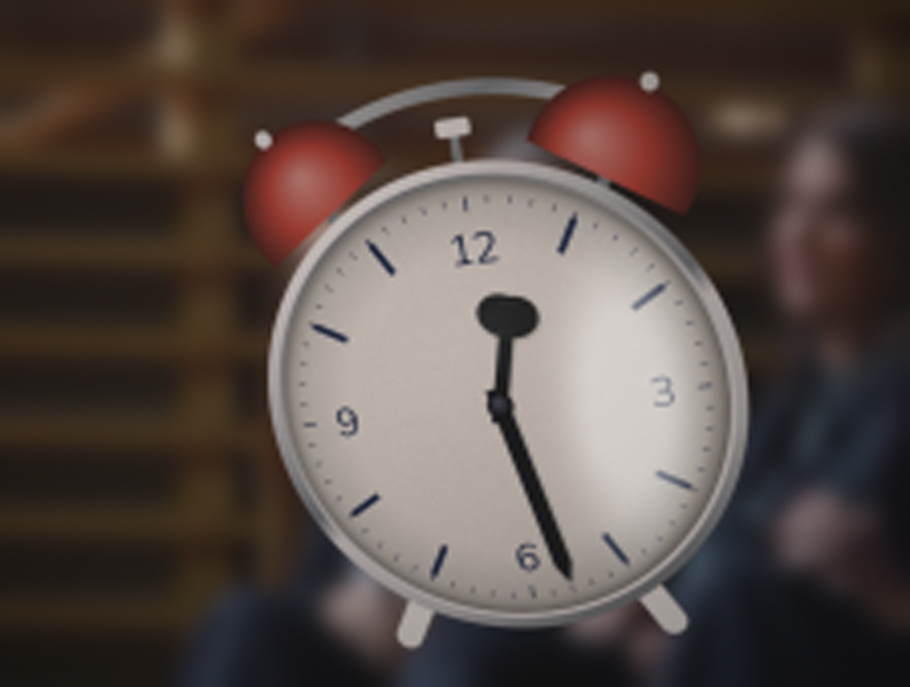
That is 12:28
